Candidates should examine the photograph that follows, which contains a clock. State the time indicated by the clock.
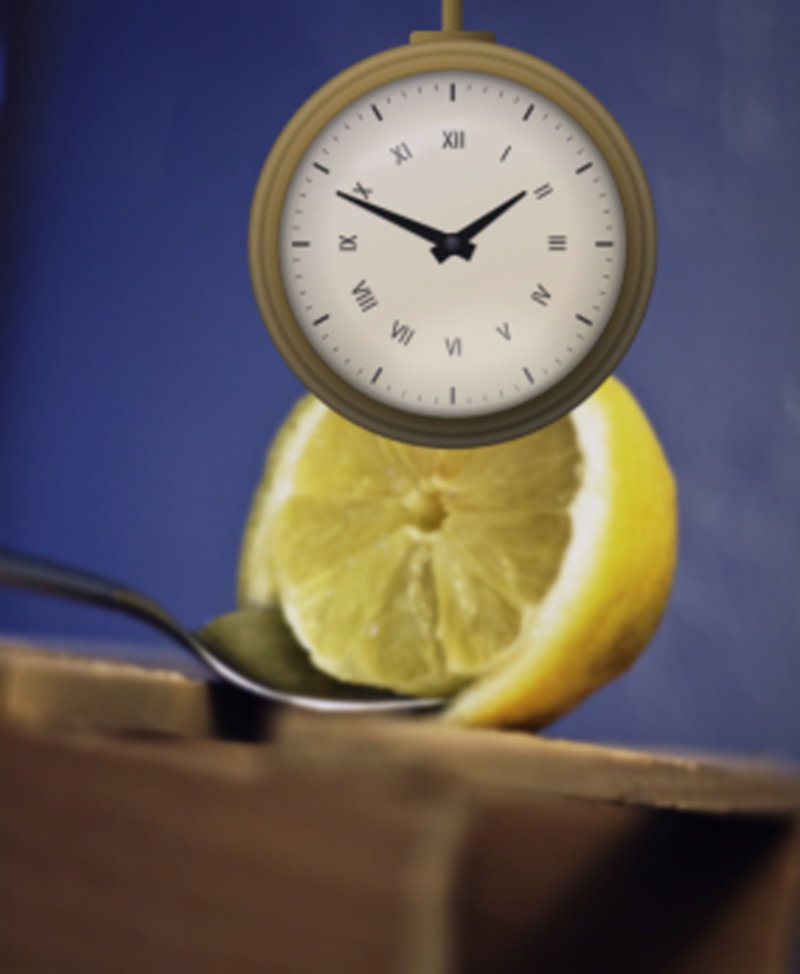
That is 1:49
